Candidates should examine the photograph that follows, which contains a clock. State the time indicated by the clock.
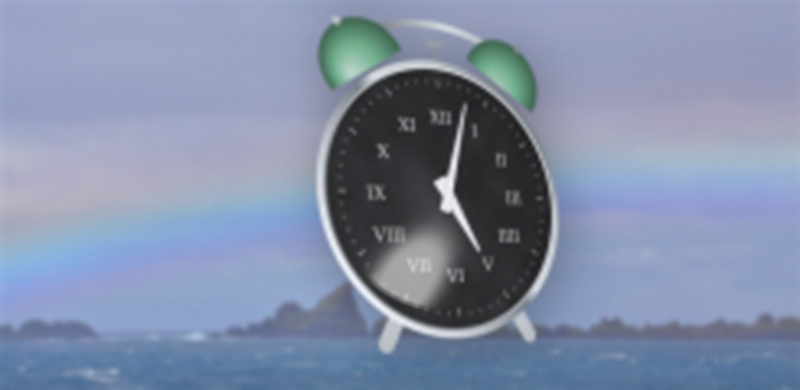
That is 5:03
